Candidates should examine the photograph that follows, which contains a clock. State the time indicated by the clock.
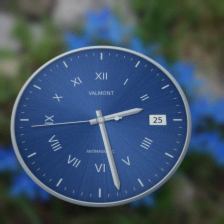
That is 2:27:44
